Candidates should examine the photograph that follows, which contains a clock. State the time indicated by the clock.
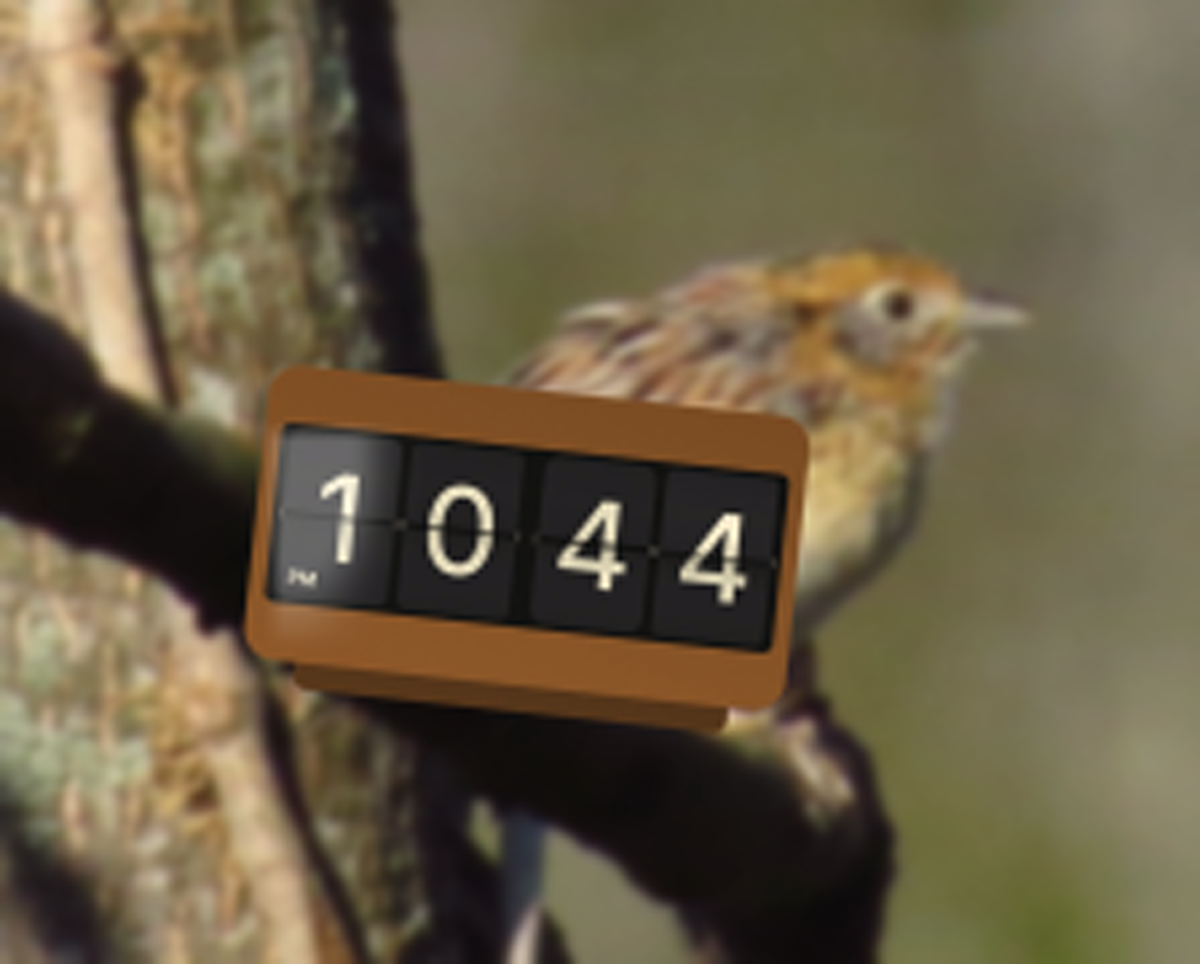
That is 10:44
